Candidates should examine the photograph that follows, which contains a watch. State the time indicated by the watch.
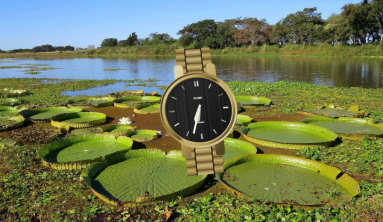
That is 6:33
